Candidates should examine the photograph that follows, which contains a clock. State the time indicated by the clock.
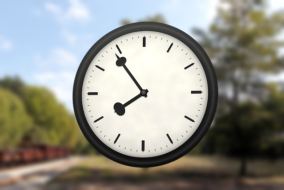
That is 7:54
